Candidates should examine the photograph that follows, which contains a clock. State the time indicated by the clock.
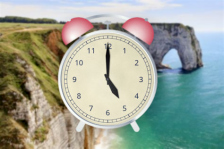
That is 5:00
